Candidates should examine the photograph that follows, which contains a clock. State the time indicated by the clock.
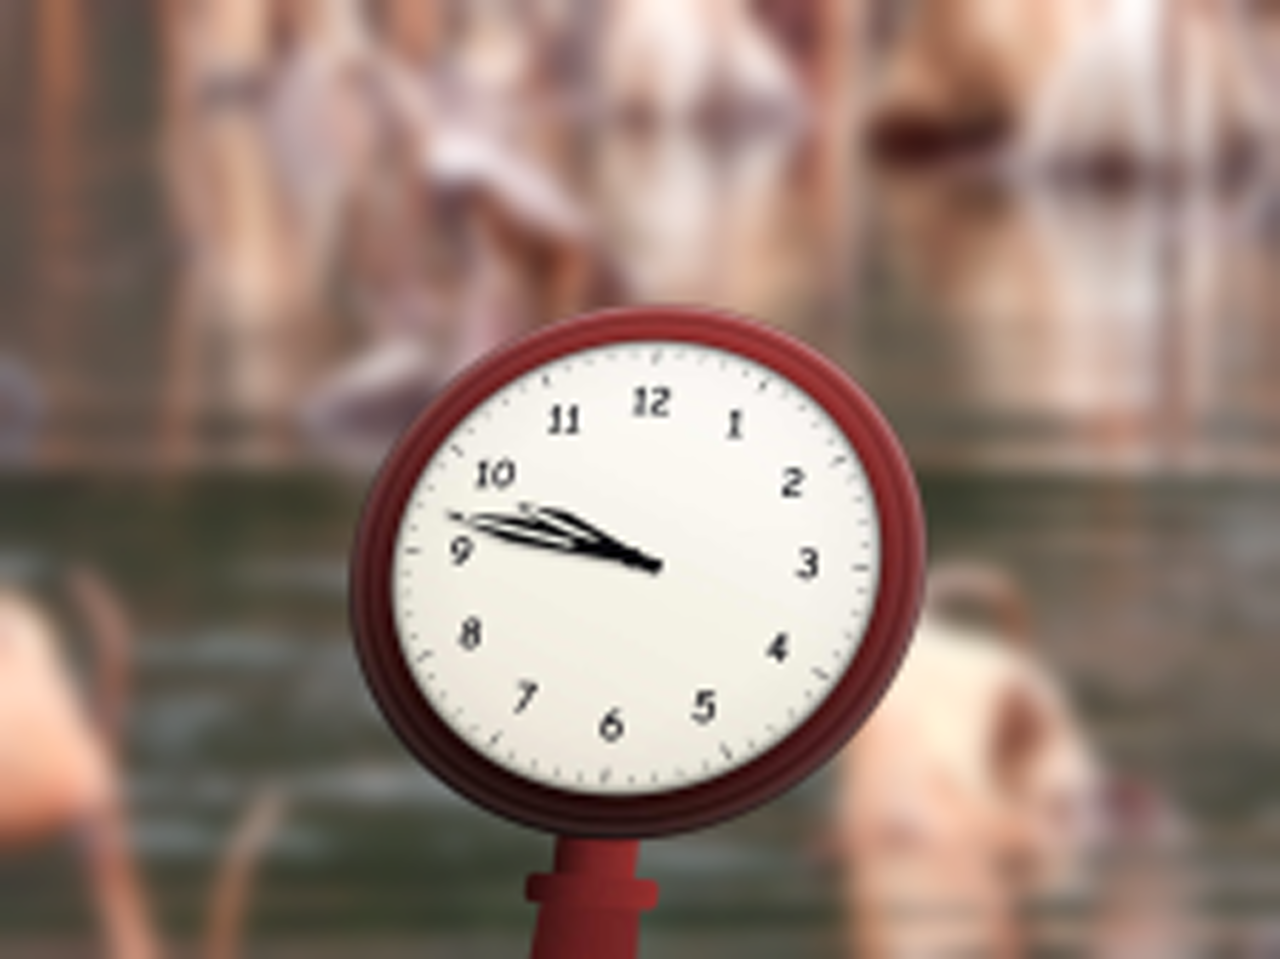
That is 9:47
